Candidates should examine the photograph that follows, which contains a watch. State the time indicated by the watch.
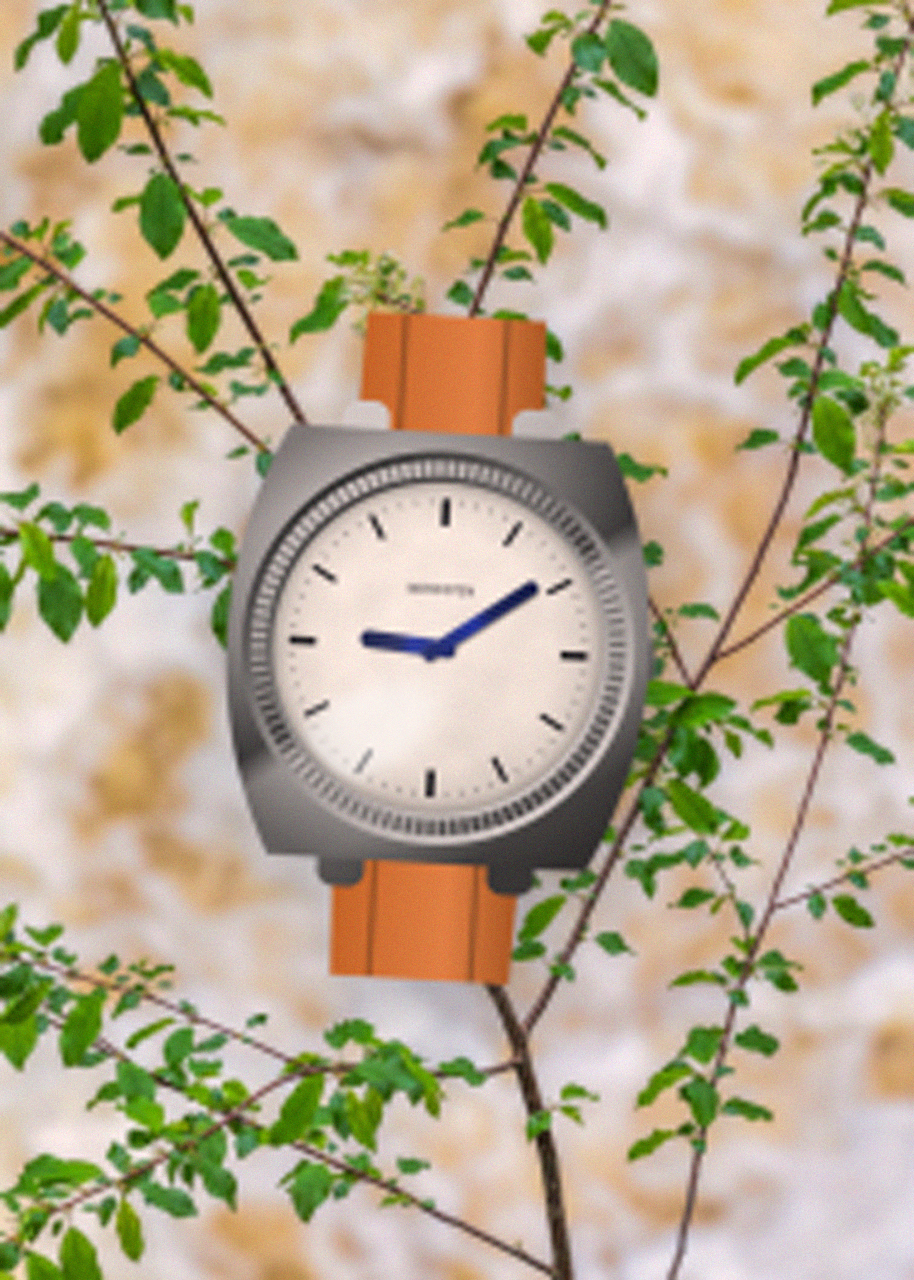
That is 9:09
